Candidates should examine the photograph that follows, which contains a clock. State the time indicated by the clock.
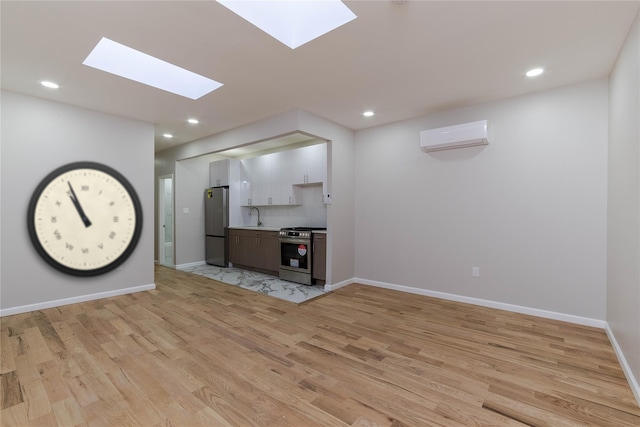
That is 10:56
